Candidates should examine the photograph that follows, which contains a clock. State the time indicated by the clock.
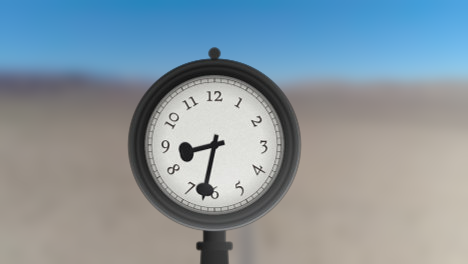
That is 8:32
